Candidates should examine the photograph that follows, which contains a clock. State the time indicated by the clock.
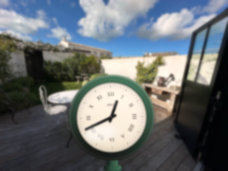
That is 12:41
